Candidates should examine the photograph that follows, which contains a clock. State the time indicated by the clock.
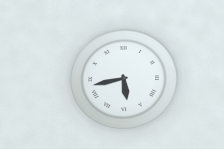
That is 5:43
